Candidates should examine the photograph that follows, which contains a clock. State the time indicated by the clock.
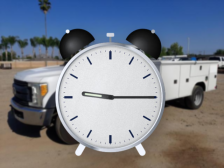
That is 9:15
